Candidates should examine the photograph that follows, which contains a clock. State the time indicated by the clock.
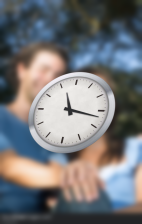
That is 11:17
